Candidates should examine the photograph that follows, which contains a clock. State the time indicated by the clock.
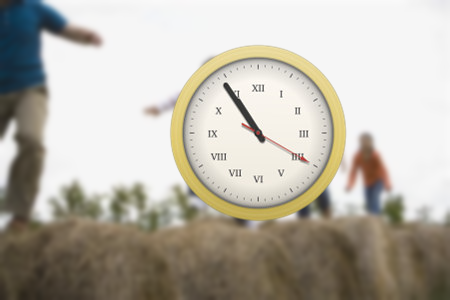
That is 10:54:20
